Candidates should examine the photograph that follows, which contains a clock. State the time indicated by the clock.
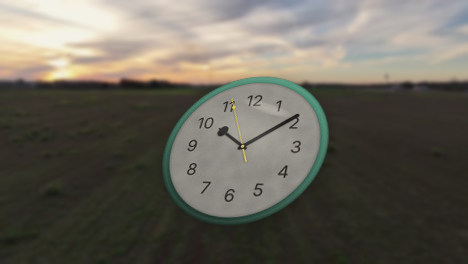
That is 10:08:56
